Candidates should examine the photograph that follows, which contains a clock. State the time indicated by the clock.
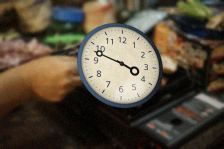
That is 3:48
